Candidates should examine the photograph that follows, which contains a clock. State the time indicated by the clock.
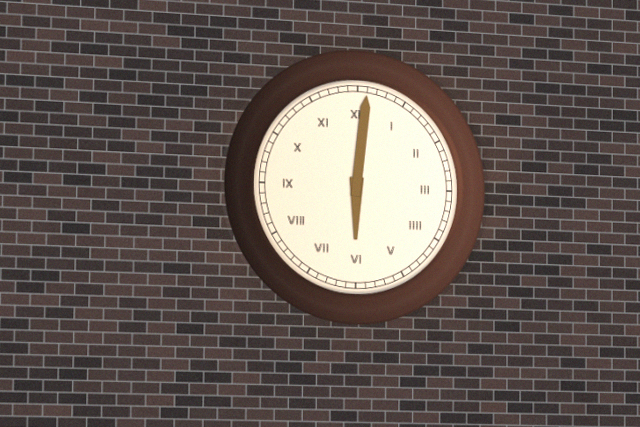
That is 6:01
